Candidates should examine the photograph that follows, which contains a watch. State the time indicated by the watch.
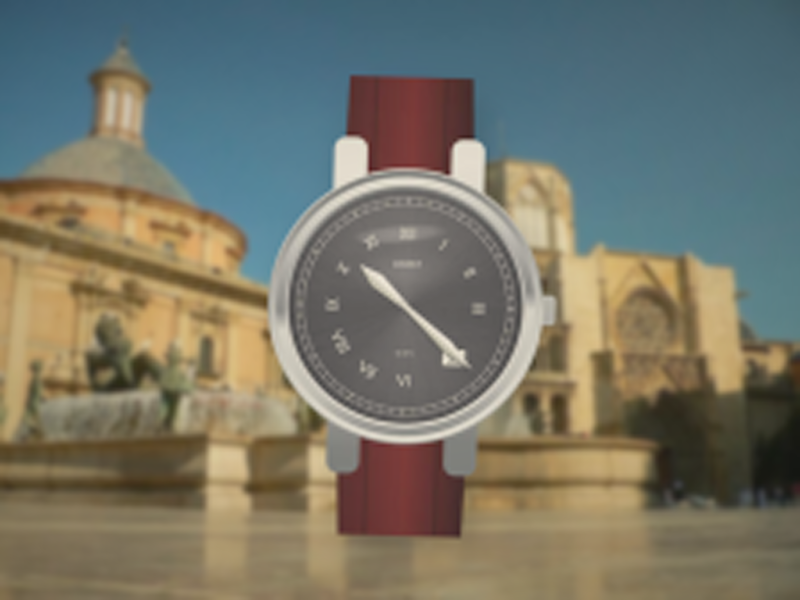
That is 10:22
